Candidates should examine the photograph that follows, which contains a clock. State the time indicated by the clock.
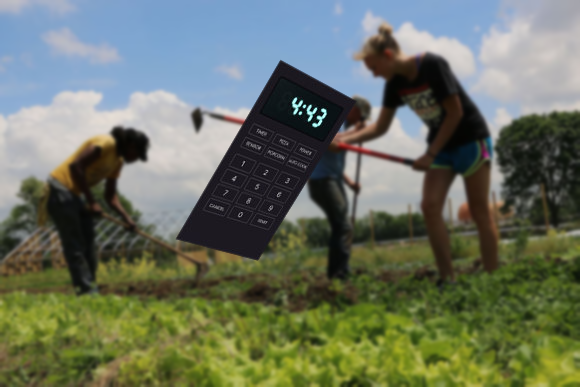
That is 4:43
